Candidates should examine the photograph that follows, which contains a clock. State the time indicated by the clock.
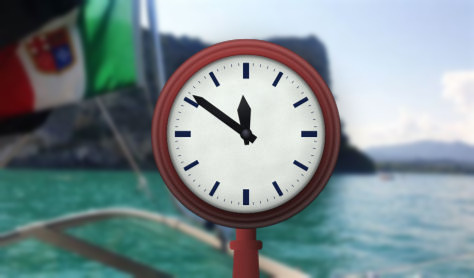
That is 11:51
